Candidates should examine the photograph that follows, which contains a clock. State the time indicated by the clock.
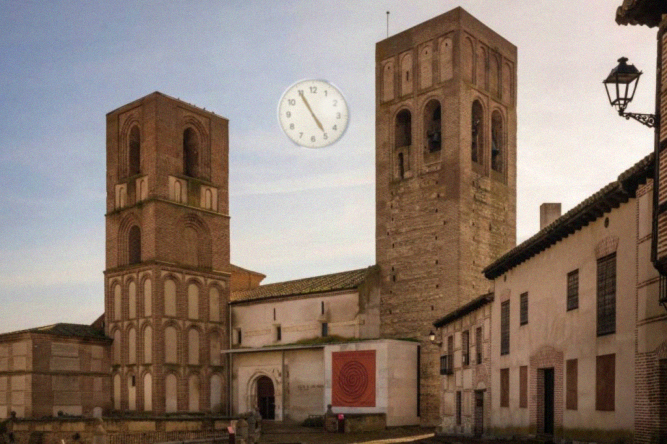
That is 4:55
